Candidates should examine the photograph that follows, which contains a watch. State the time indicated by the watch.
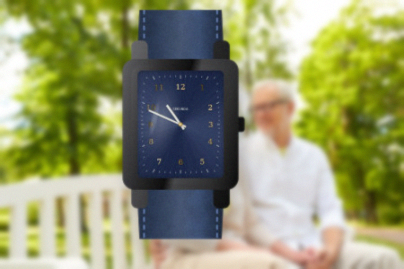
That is 10:49
